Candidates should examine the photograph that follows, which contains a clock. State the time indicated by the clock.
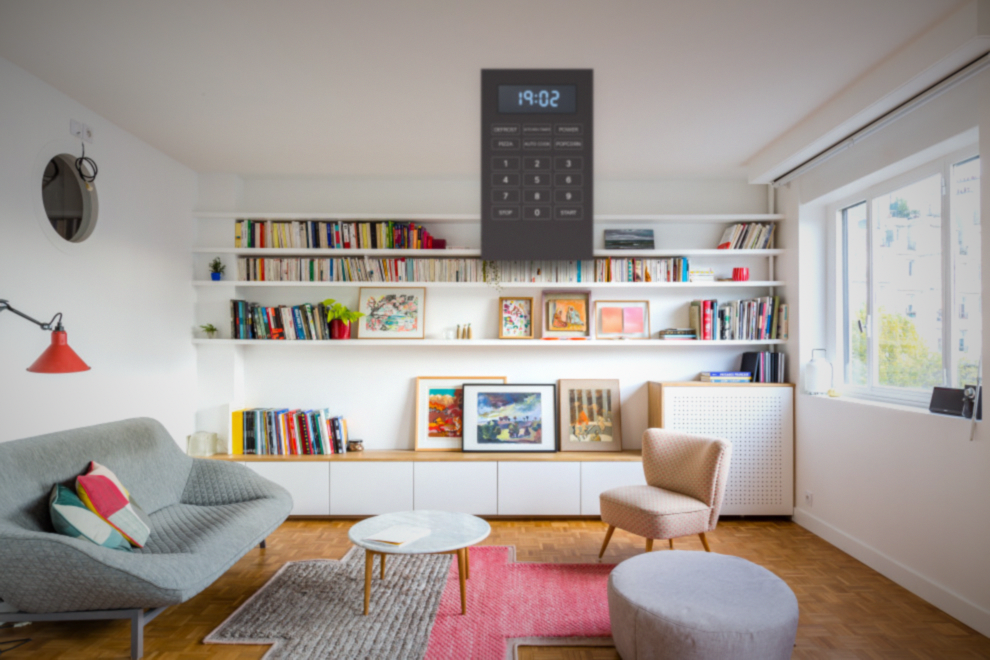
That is 19:02
